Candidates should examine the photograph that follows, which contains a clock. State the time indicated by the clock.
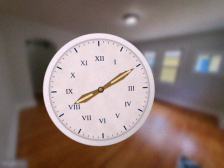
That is 8:10
